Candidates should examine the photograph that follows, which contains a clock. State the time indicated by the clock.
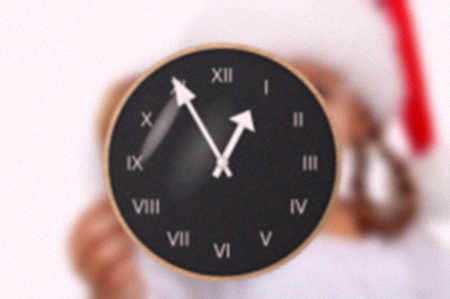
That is 12:55
